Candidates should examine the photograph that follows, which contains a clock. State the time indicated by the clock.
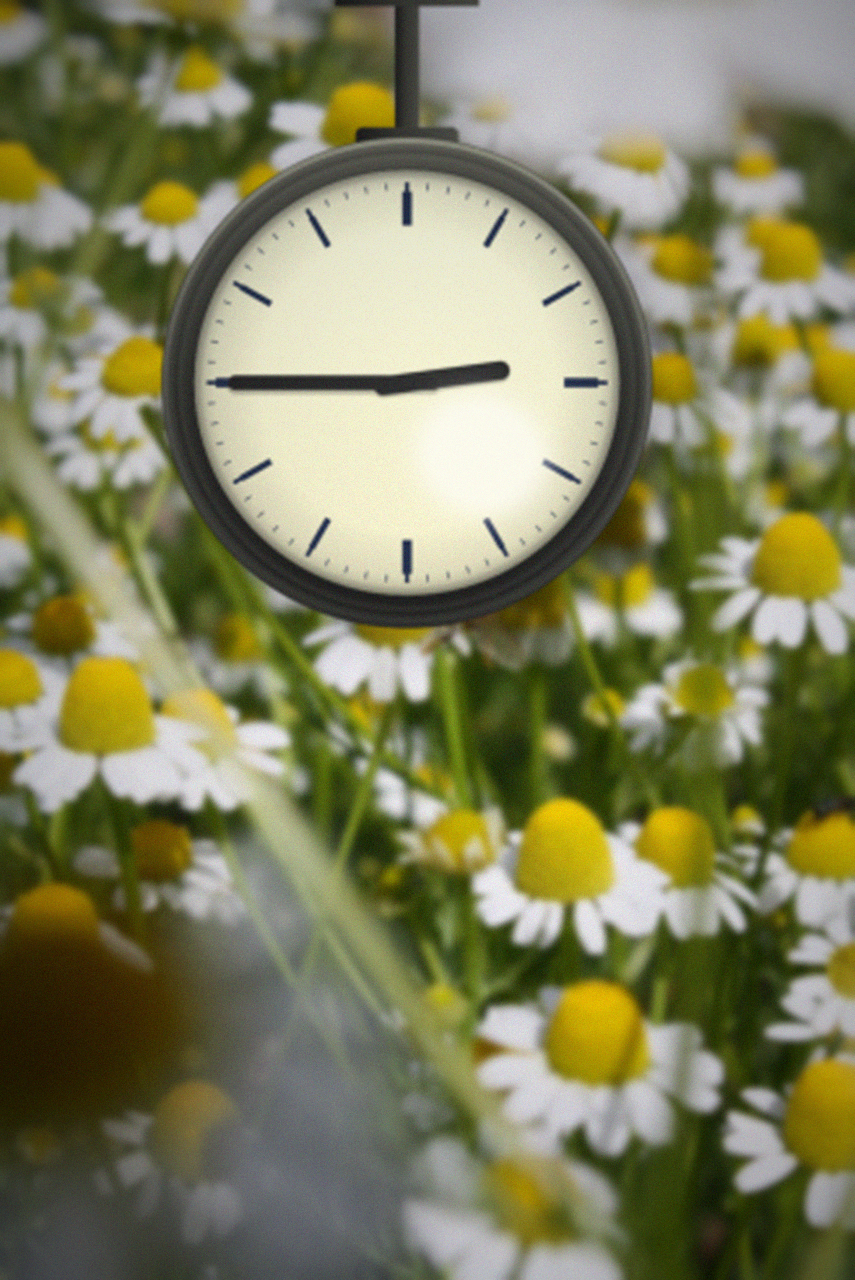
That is 2:45
